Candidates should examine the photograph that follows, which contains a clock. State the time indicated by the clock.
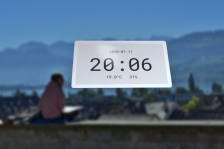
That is 20:06
